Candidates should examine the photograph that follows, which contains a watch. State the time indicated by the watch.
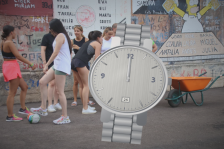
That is 12:00
